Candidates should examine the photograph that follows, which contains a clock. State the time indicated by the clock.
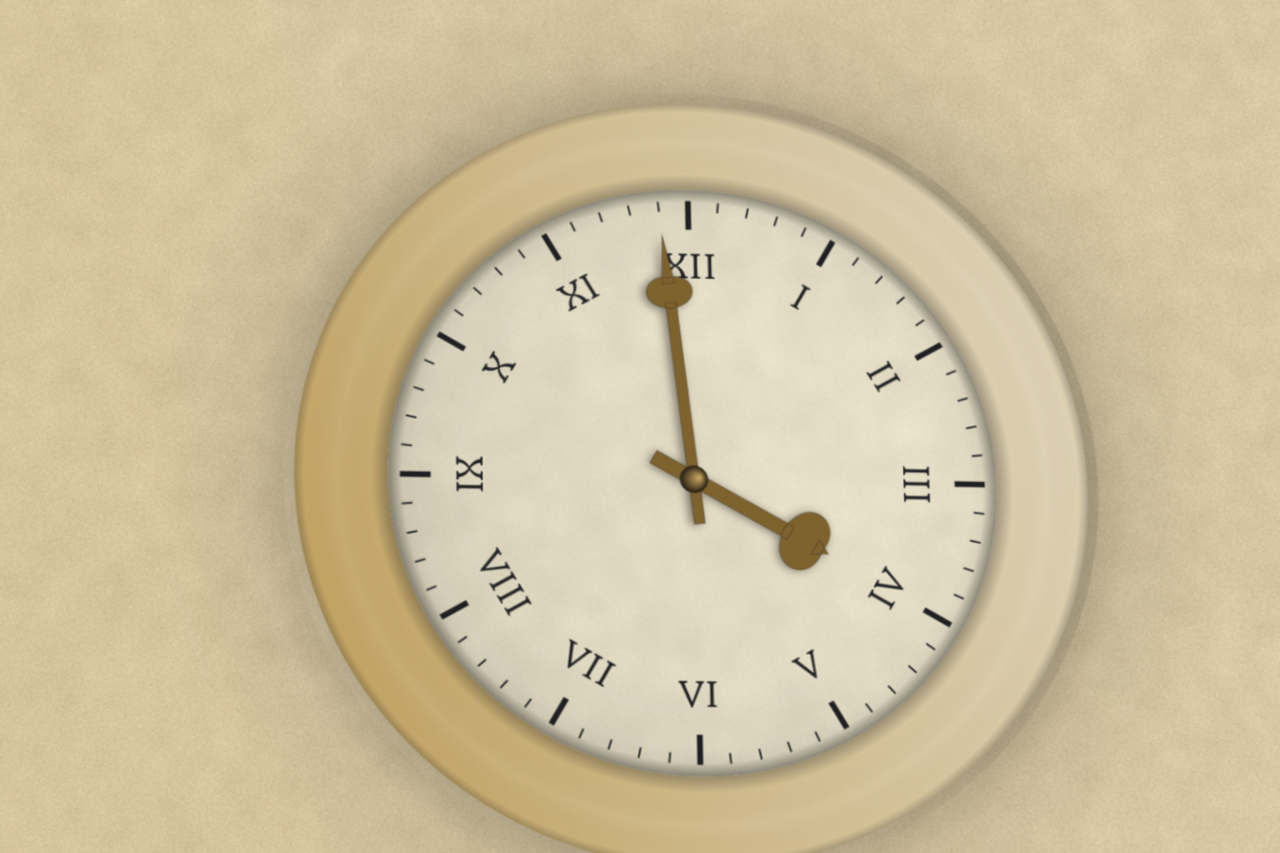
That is 3:59
